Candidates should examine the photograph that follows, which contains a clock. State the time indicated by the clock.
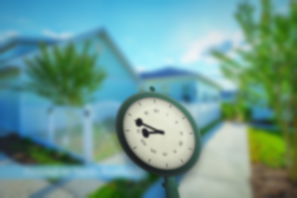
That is 8:49
